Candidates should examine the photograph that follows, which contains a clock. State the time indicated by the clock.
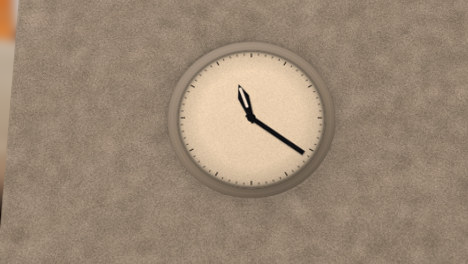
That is 11:21
